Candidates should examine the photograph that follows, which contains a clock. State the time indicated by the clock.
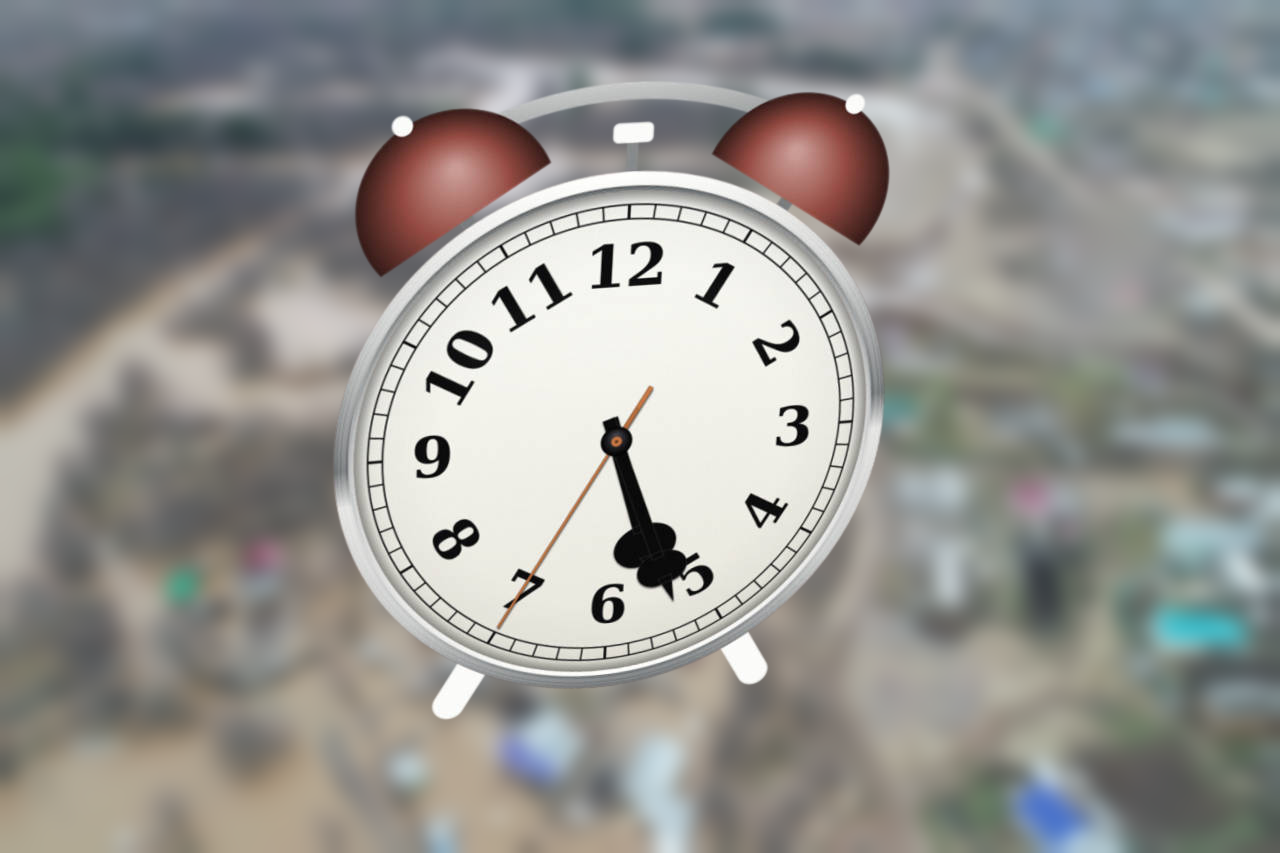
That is 5:26:35
